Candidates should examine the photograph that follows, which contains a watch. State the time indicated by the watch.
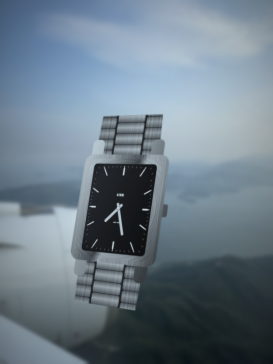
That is 7:27
